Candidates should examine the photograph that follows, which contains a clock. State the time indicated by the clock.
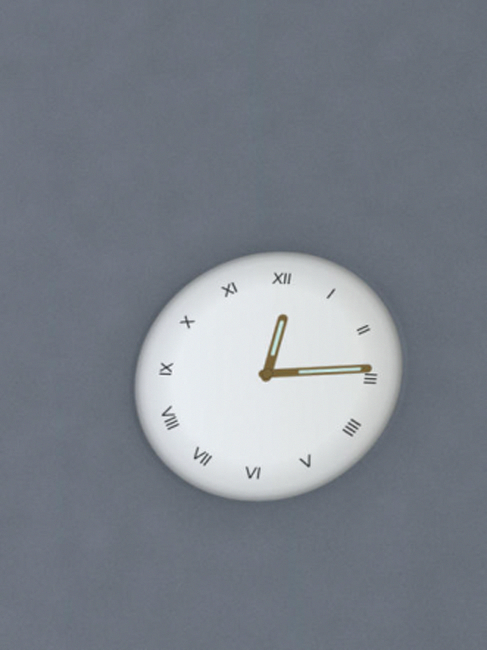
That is 12:14
